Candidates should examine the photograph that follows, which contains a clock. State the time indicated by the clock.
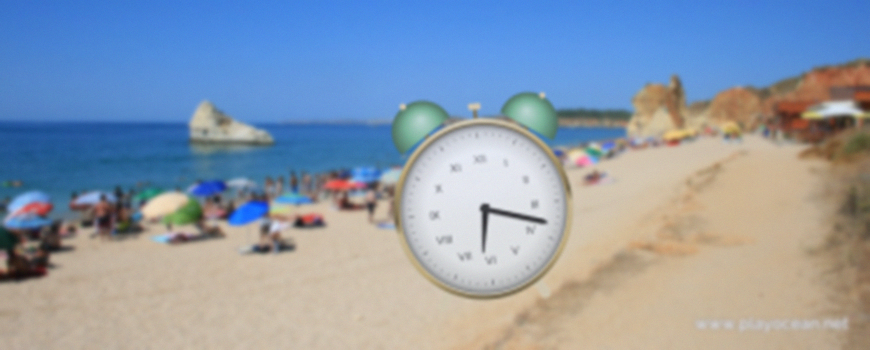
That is 6:18
